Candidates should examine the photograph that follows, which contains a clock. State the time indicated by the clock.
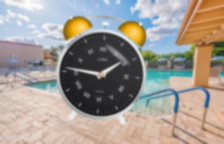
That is 1:46
